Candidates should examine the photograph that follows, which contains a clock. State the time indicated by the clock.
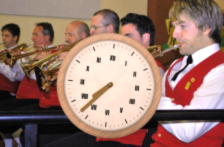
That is 7:37
